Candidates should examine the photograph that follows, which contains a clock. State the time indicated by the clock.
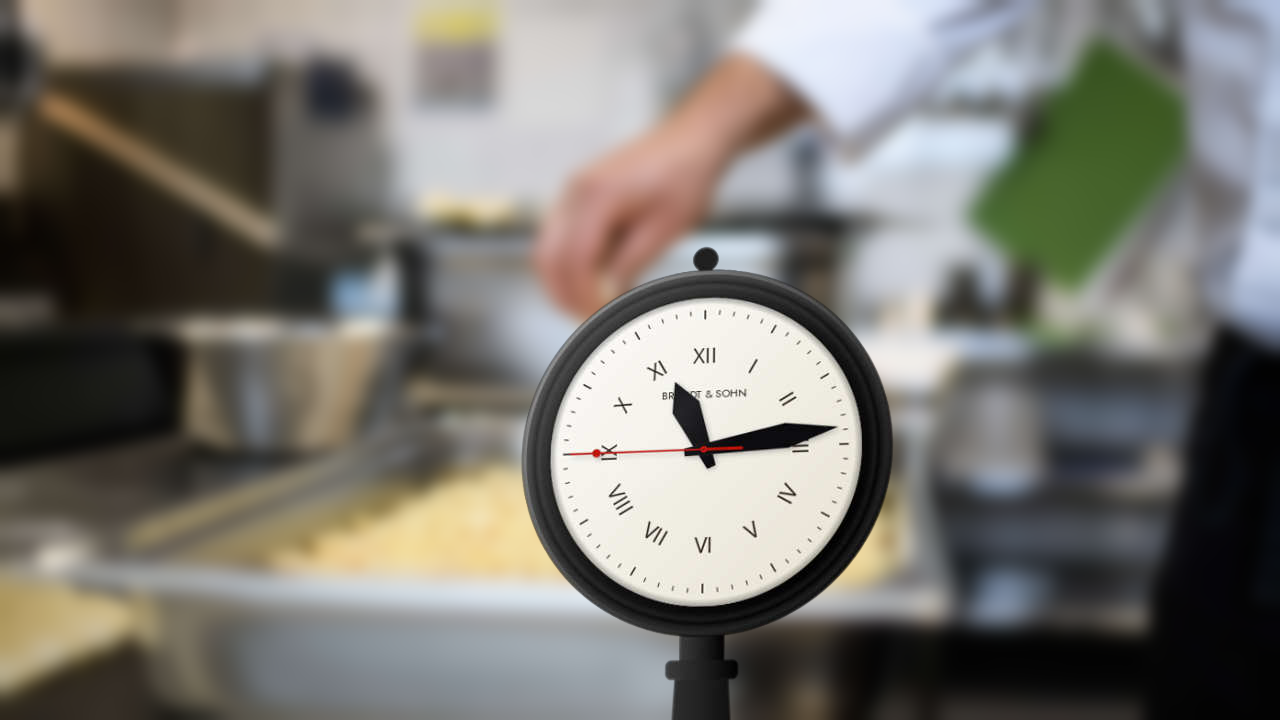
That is 11:13:45
